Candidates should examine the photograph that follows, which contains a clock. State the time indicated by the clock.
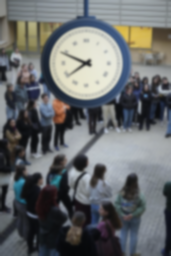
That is 7:49
